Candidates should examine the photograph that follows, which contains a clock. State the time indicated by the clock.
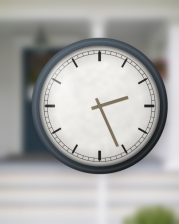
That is 2:26
